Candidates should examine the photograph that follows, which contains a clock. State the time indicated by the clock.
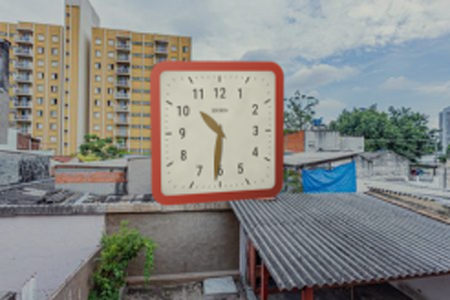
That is 10:31
